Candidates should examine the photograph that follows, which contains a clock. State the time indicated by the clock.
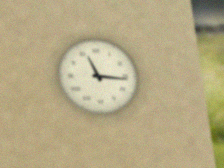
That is 11:16
